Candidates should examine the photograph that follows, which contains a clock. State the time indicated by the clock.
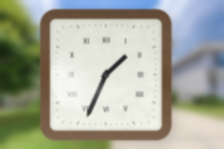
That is 1:34
